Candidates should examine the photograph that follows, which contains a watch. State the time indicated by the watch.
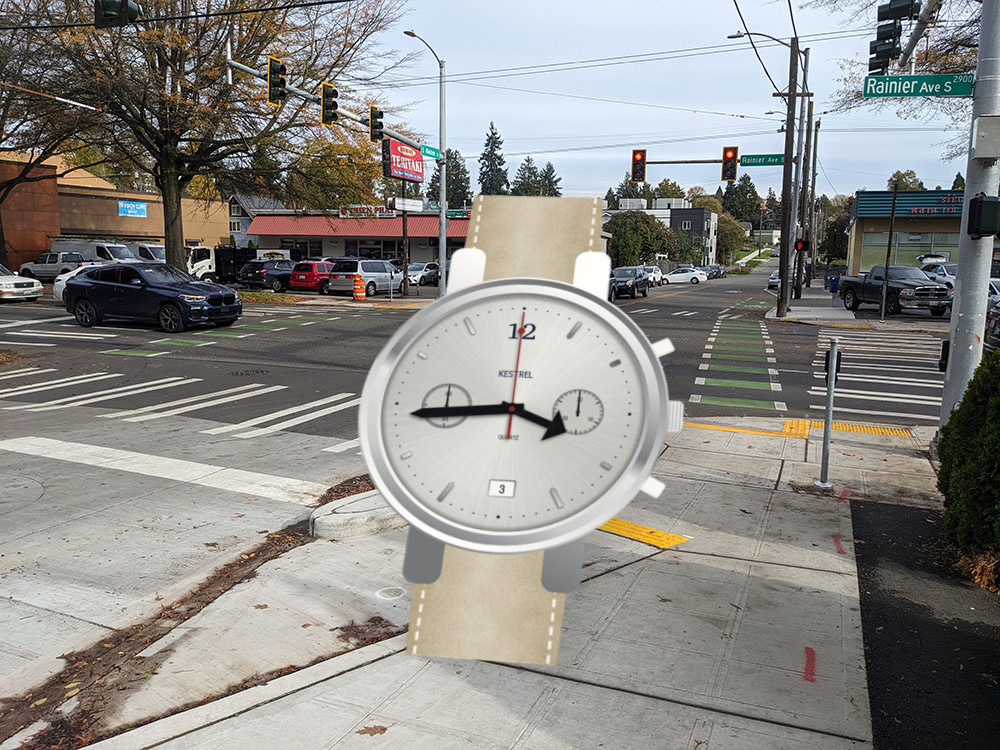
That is 3:44
